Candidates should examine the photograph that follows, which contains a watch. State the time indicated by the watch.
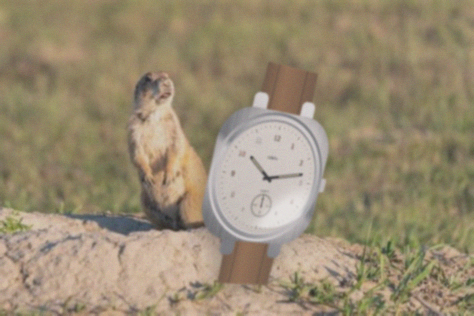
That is 10:13
